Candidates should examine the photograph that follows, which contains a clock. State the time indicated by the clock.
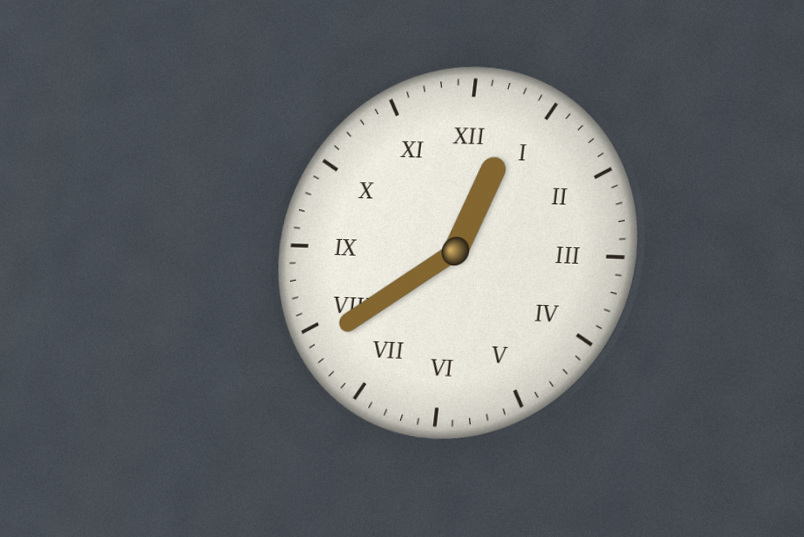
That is 12:39
